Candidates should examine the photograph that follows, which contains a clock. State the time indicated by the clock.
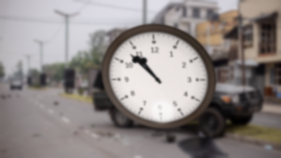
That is 10:53
